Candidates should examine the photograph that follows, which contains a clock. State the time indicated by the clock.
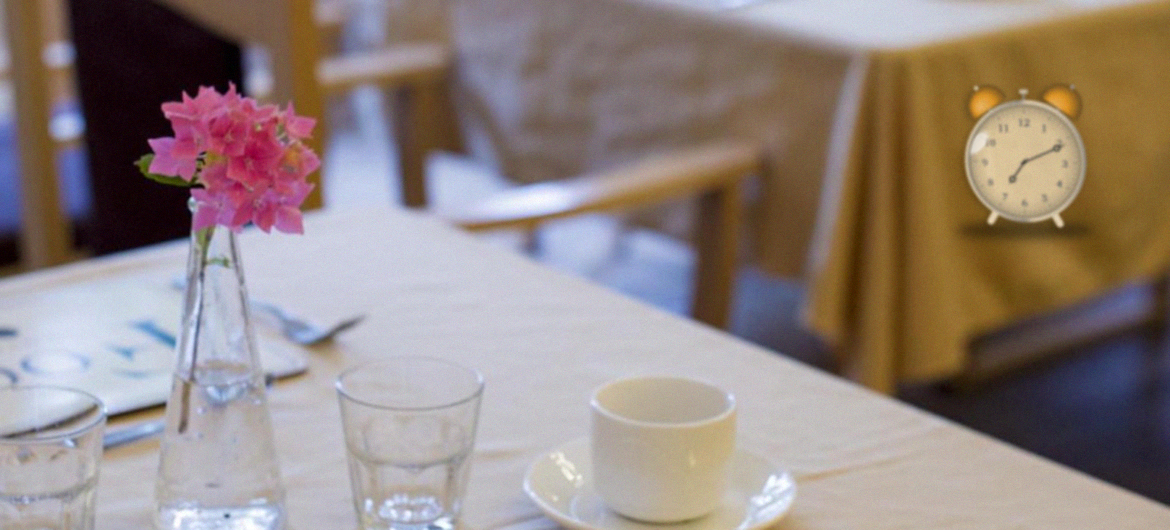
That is 7:11
